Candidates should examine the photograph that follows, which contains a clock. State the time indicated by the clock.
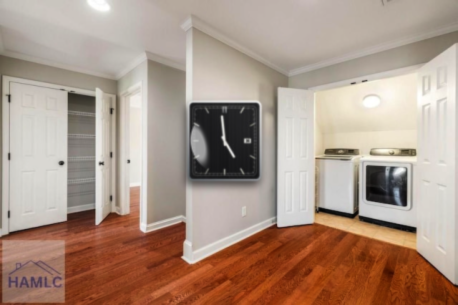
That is 4:59
